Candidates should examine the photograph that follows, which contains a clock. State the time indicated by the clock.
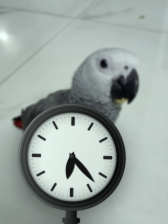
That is 6:23
